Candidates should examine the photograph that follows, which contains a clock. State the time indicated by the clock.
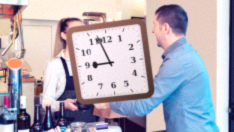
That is 8:57
